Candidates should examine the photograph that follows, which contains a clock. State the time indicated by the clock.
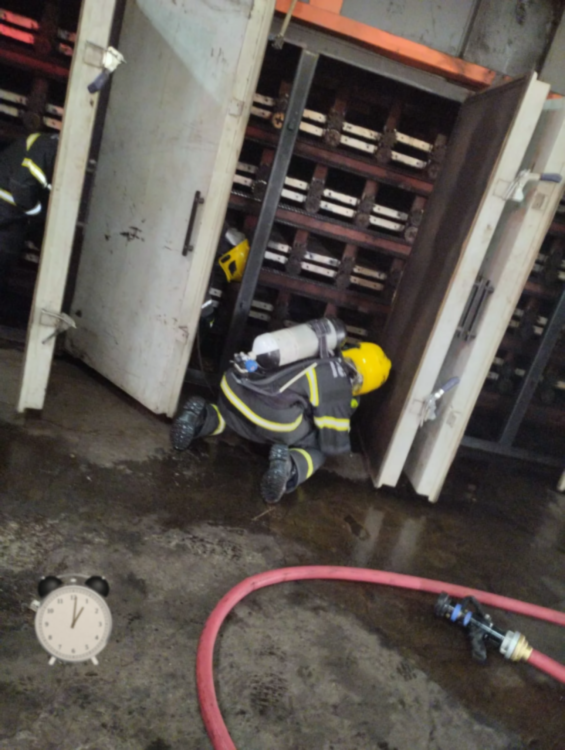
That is 1:01
